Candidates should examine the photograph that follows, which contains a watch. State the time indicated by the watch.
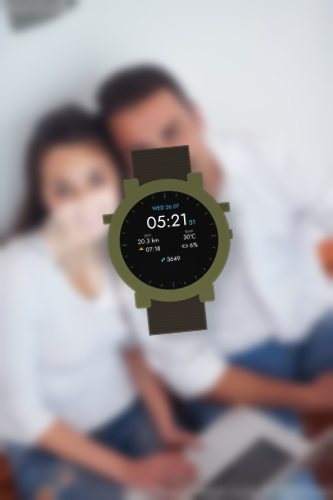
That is 5:21
